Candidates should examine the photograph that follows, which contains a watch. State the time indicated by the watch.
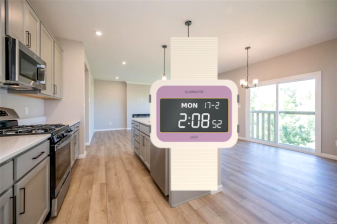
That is 2:08:52
